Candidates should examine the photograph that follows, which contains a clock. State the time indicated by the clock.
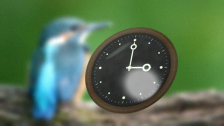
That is 3:00
